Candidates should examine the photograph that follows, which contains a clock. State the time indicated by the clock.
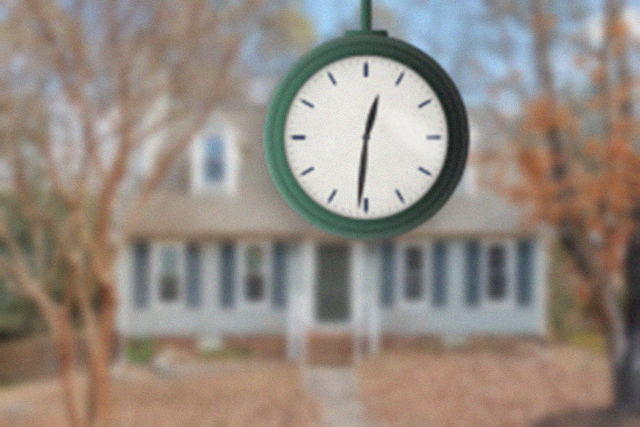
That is 12:31
